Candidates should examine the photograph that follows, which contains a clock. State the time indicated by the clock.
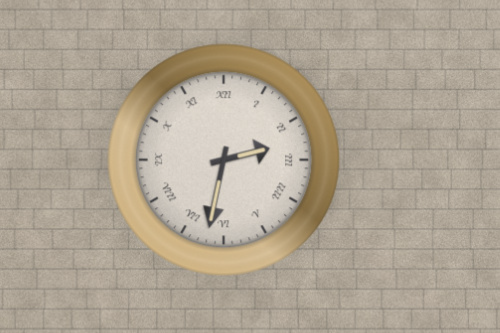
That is 2:32
